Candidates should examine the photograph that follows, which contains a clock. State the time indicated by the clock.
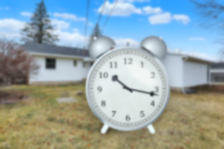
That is 10:17
